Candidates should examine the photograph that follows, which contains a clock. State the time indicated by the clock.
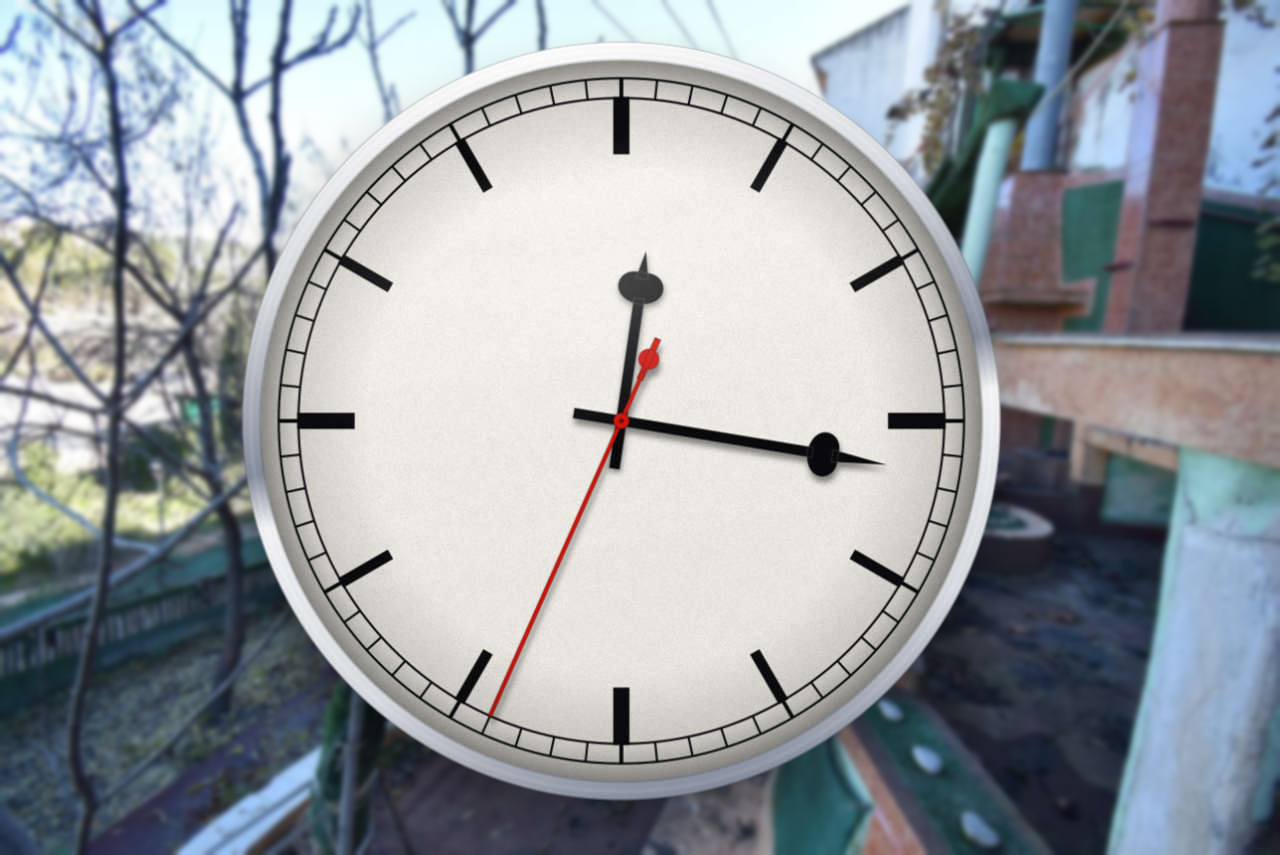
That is 12:16:34
